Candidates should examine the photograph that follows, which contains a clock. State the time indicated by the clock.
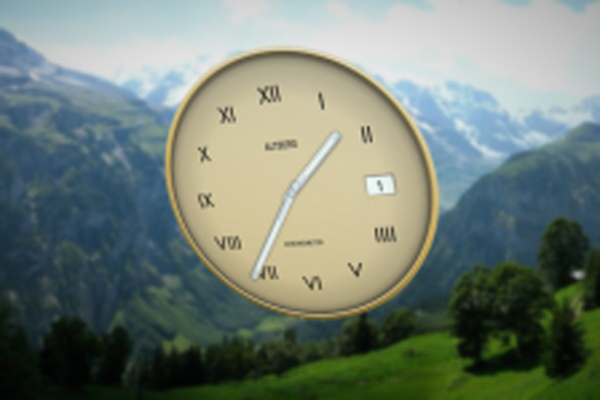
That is 1:36
